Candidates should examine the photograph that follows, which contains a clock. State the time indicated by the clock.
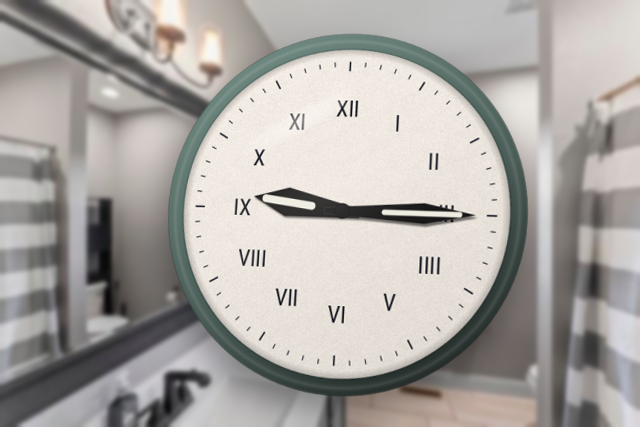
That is 9:15
